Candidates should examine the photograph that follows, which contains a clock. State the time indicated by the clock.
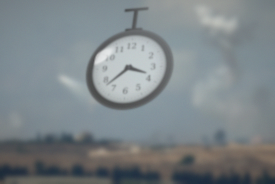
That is 3:38
